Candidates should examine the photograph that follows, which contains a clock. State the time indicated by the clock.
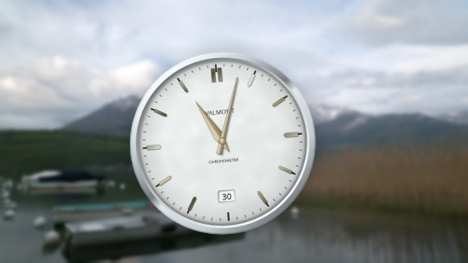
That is 11:03
